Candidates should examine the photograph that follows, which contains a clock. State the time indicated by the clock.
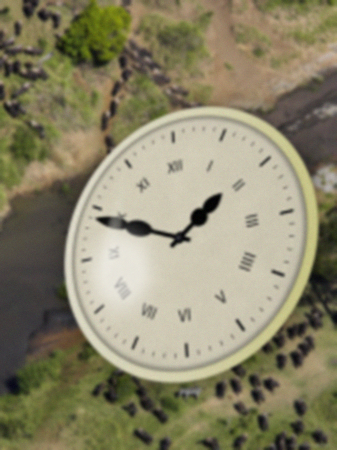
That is 1:49
